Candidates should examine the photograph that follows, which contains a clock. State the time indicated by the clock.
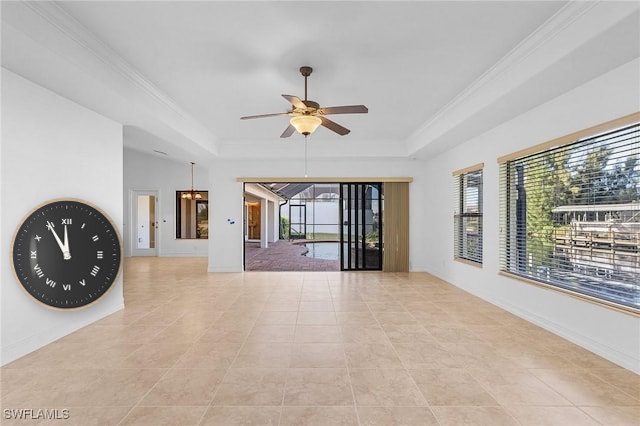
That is 11:55
